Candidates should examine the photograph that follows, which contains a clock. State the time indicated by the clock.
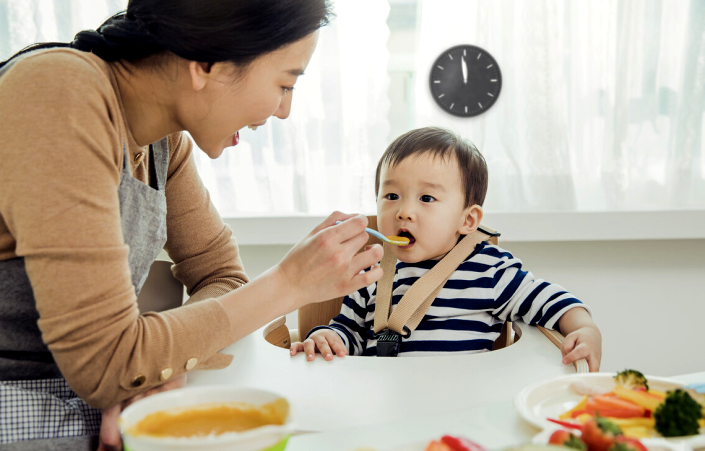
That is 11:59
